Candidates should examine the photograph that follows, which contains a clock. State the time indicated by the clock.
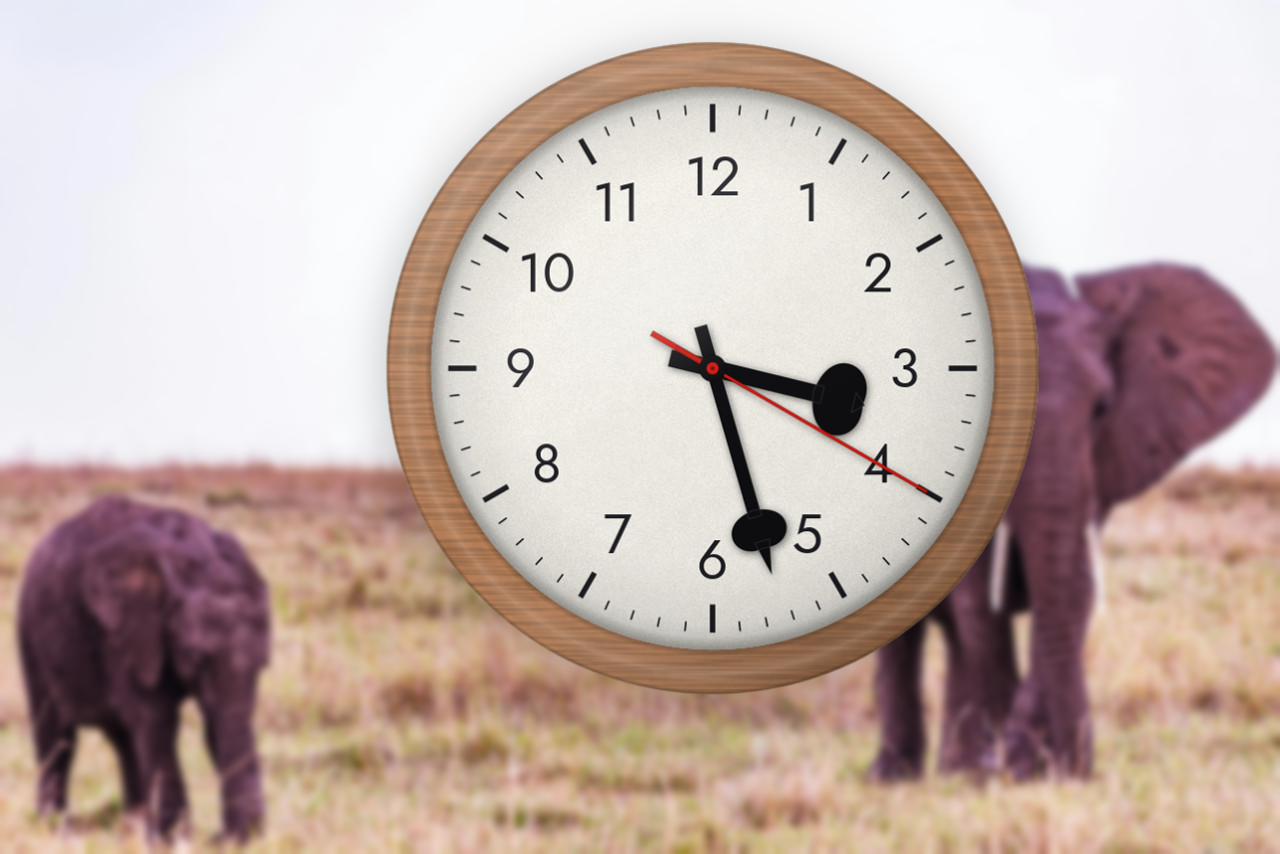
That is 3:27:20
